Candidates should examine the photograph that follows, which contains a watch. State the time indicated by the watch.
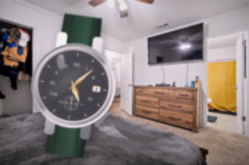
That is 5:07
